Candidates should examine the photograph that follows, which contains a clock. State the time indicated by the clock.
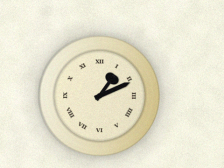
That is 1:11
